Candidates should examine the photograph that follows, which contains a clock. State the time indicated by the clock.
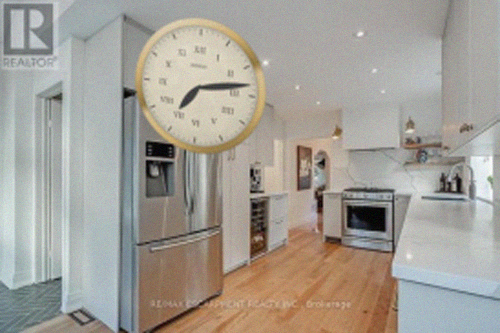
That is 7:13
